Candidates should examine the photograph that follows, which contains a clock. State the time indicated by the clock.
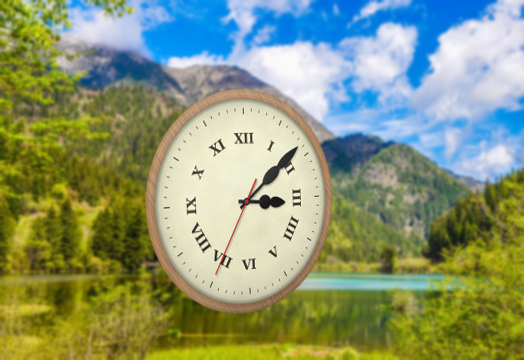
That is 3:08:35
